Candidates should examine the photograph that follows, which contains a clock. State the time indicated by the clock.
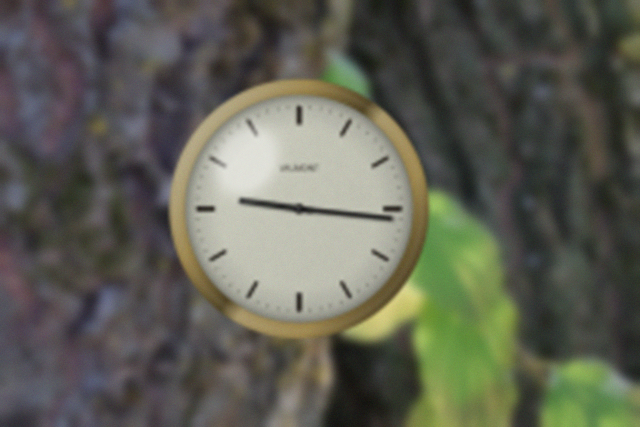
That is 9:16
